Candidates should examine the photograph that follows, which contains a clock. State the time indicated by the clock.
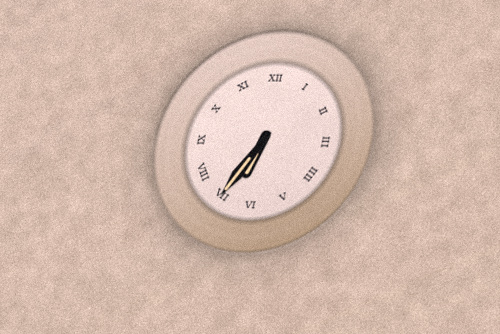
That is 6:35
